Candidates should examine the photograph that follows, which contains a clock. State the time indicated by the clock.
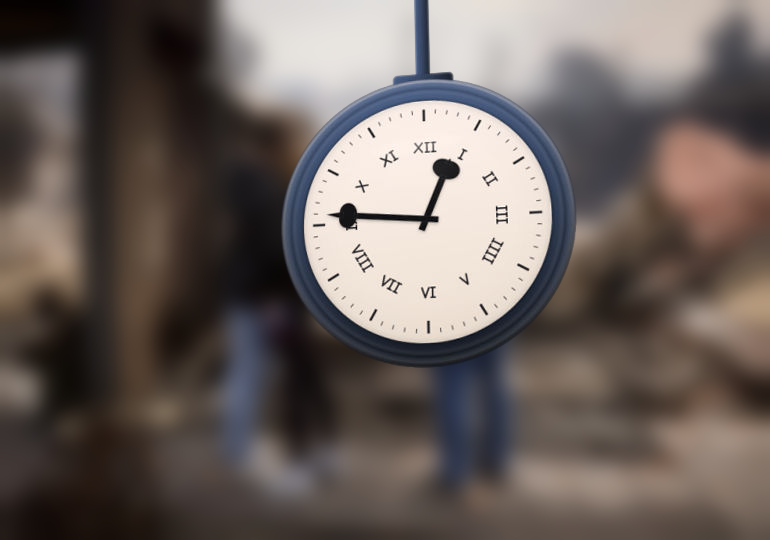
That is 12:46
